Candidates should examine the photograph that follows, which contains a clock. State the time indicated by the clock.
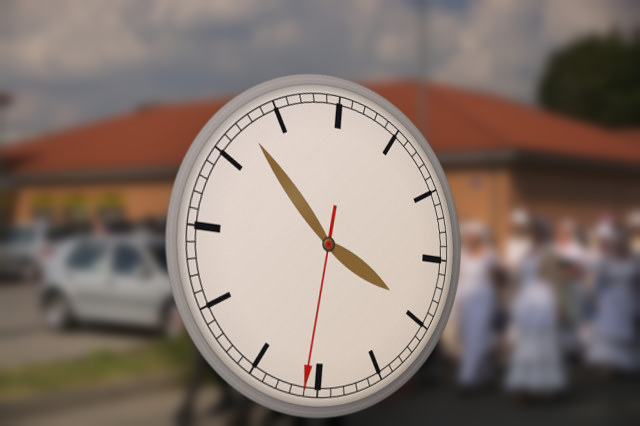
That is 3:52:31
